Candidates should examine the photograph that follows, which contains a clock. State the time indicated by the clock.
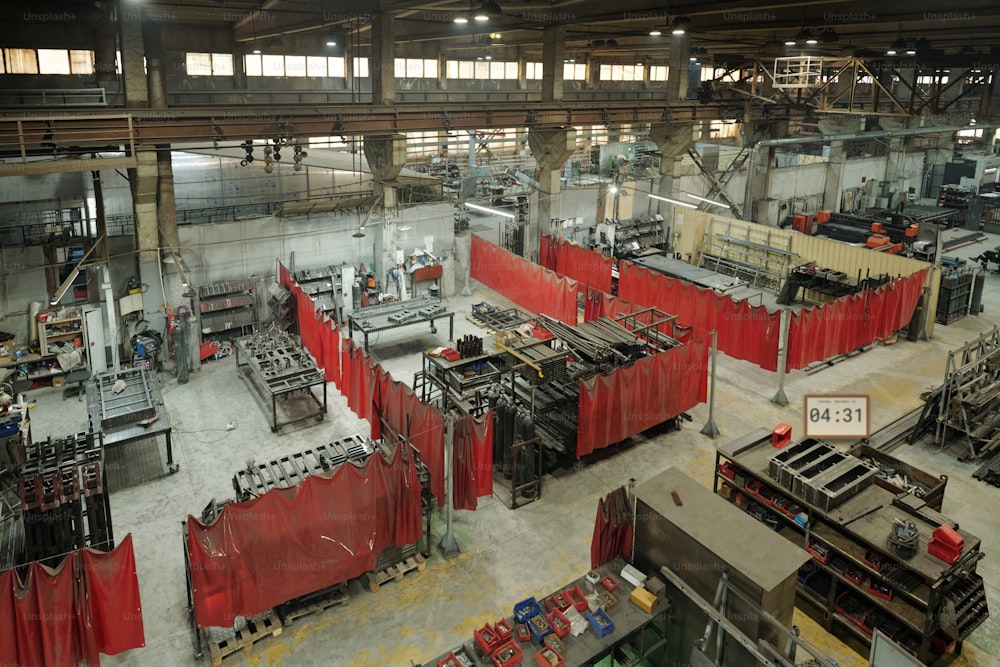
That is 4:31
